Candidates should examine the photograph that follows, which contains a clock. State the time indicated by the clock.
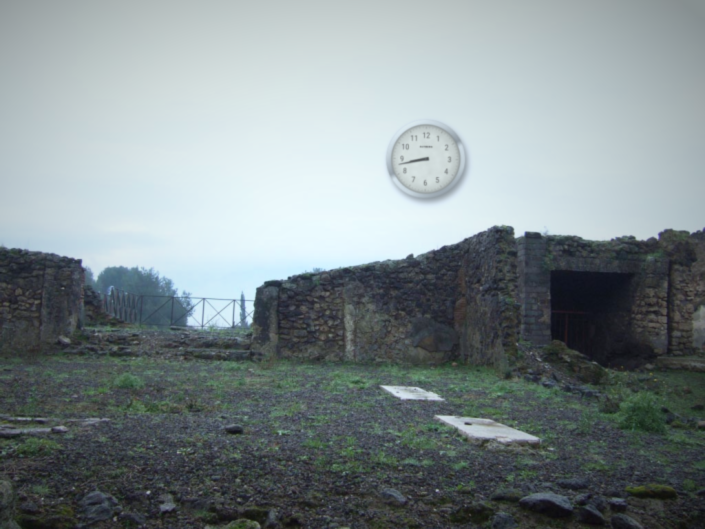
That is 8:43
